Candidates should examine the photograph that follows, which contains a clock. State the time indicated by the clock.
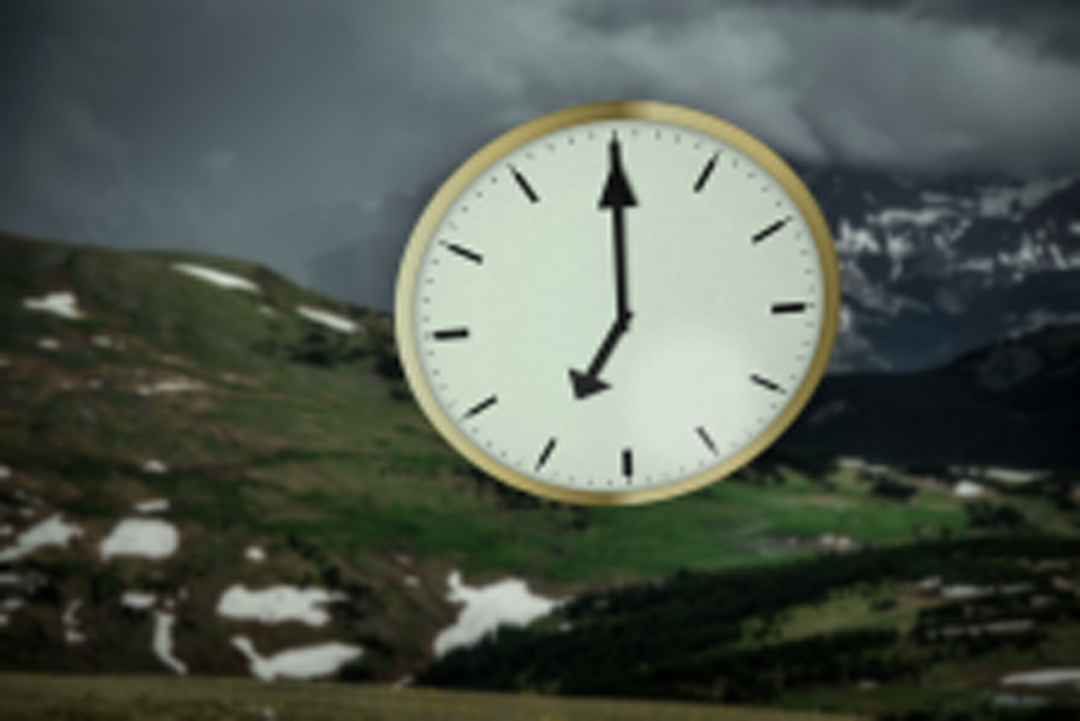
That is 7:00
